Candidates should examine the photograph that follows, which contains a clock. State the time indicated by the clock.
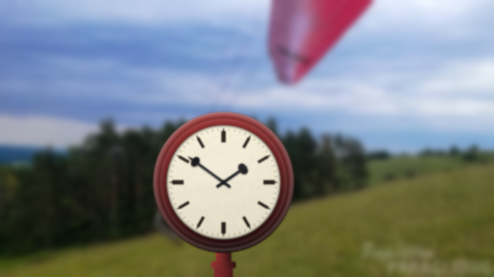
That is 1:51
